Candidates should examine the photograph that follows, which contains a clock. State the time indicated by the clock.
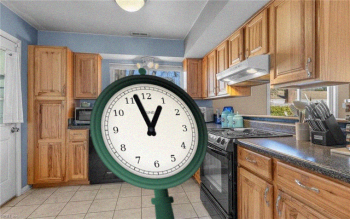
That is 12:57
